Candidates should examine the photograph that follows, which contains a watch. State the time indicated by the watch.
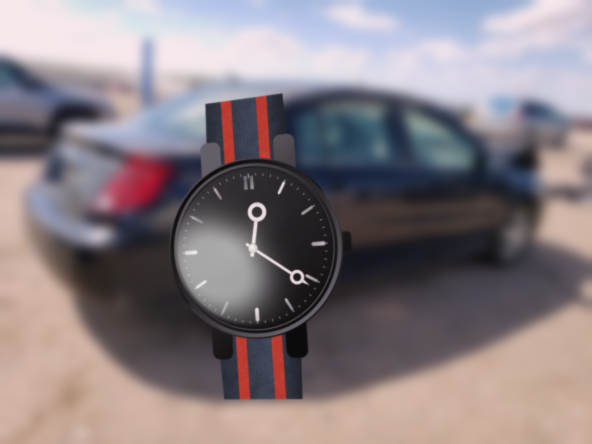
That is 12:21
